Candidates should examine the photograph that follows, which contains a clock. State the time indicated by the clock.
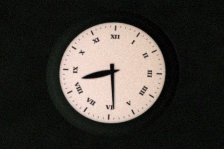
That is 8:29
